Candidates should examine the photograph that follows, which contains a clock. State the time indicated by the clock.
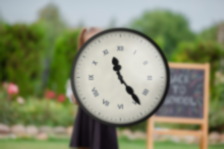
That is 11:24
